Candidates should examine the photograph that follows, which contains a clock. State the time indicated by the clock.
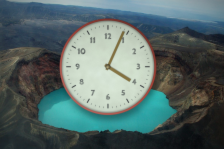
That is 4:04
